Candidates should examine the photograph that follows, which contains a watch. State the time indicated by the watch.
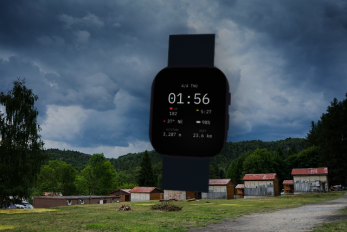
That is 1:56
